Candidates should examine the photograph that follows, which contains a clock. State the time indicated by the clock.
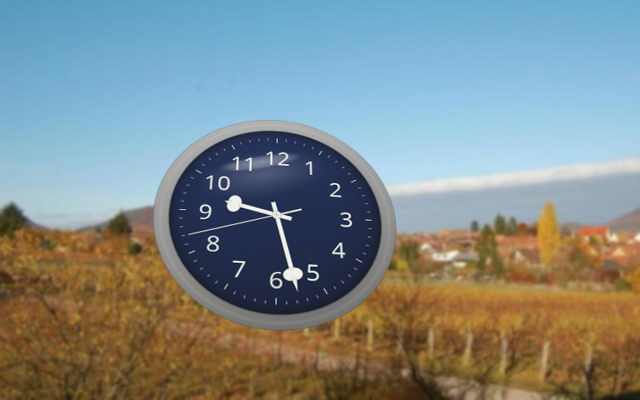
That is 9:27:42
